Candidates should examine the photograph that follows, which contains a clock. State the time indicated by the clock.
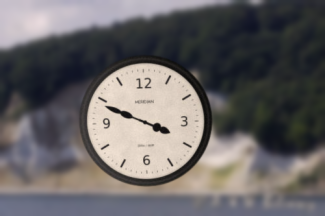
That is 3:49
